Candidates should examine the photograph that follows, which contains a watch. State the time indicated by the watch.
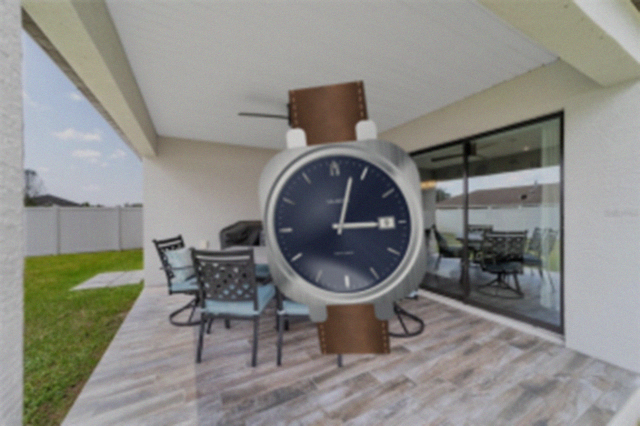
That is 3:03
